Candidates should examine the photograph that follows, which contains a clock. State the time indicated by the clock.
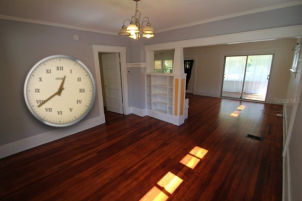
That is 12:39
